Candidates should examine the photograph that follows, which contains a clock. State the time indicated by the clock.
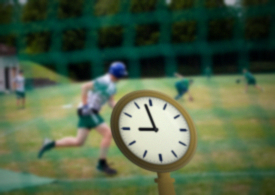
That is 8:58
